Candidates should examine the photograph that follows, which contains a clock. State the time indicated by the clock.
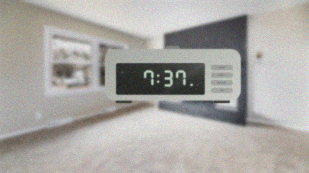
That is 7:37
